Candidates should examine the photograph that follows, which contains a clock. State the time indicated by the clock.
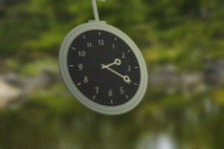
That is 2:20
